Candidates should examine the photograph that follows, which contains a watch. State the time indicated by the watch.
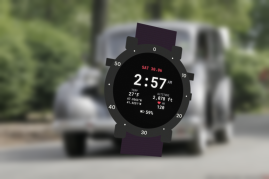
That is 2:57
